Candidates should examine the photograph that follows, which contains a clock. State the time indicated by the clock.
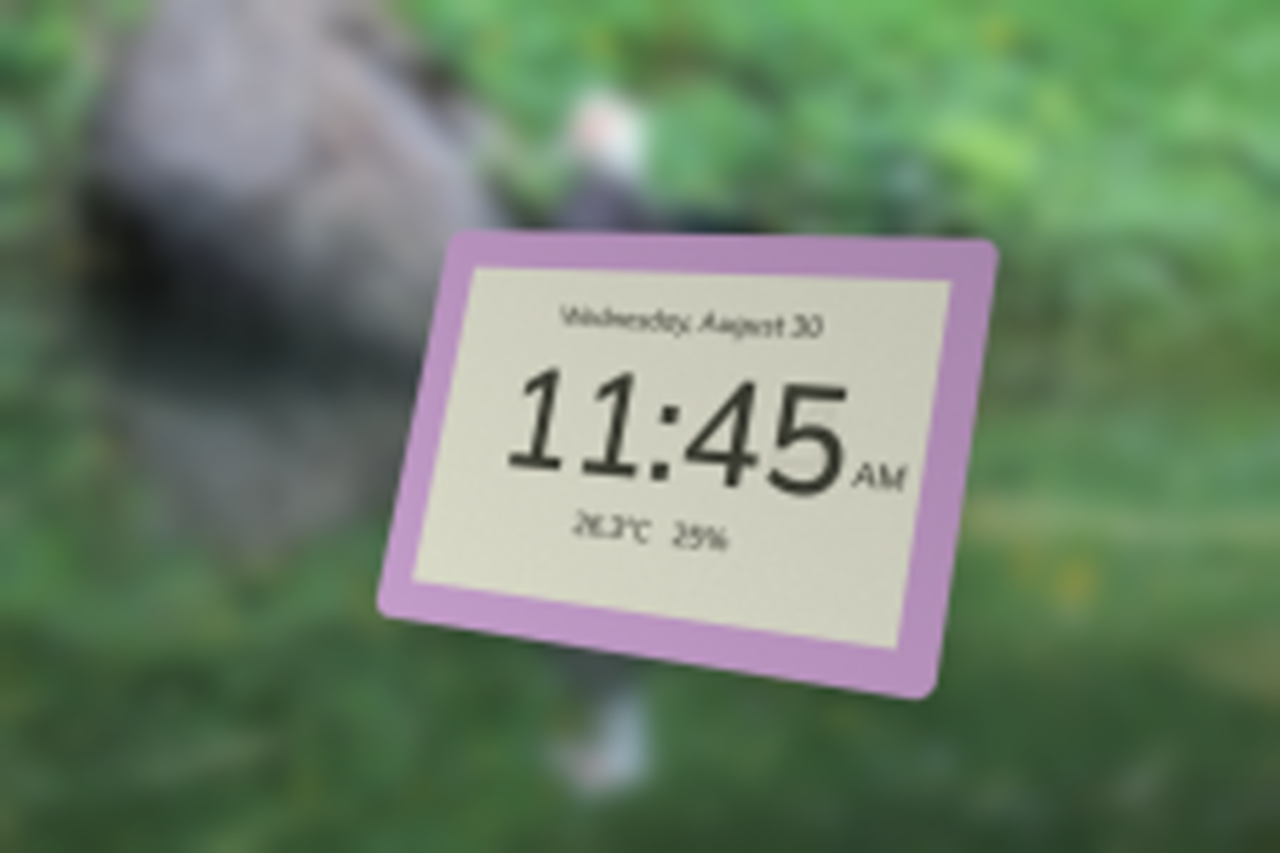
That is 11:45
